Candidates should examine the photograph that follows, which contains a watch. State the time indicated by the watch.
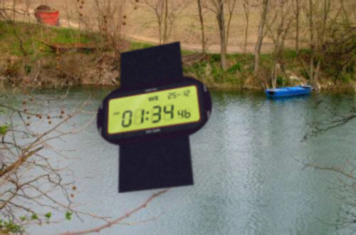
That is 1:34
